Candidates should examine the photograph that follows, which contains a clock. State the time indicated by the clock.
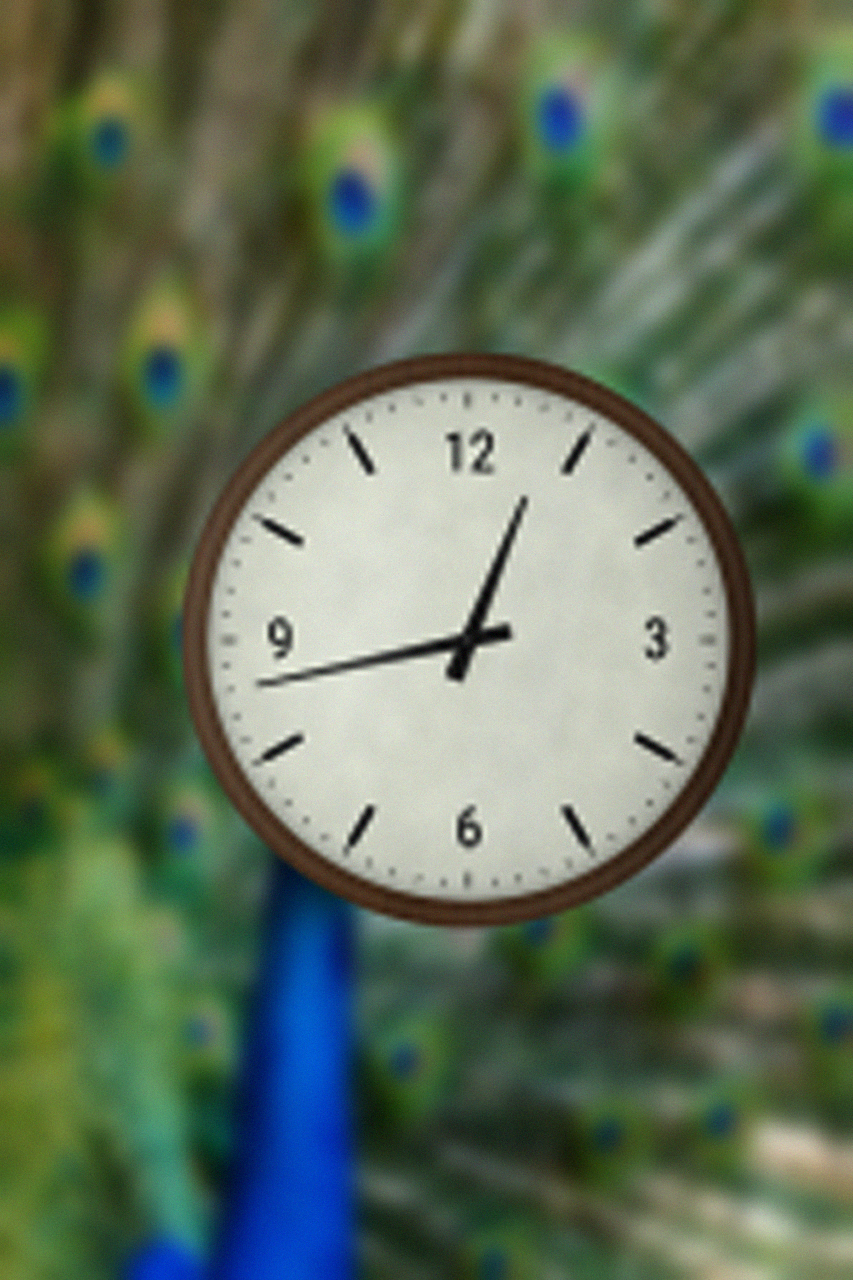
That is 12:43
